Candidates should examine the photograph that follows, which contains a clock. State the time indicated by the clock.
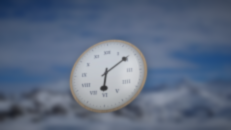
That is 6:09
